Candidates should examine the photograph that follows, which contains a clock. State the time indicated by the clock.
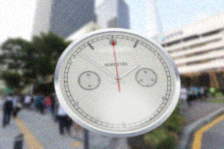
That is 1:52
